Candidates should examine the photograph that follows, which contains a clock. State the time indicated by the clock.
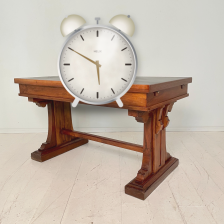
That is 5:50
